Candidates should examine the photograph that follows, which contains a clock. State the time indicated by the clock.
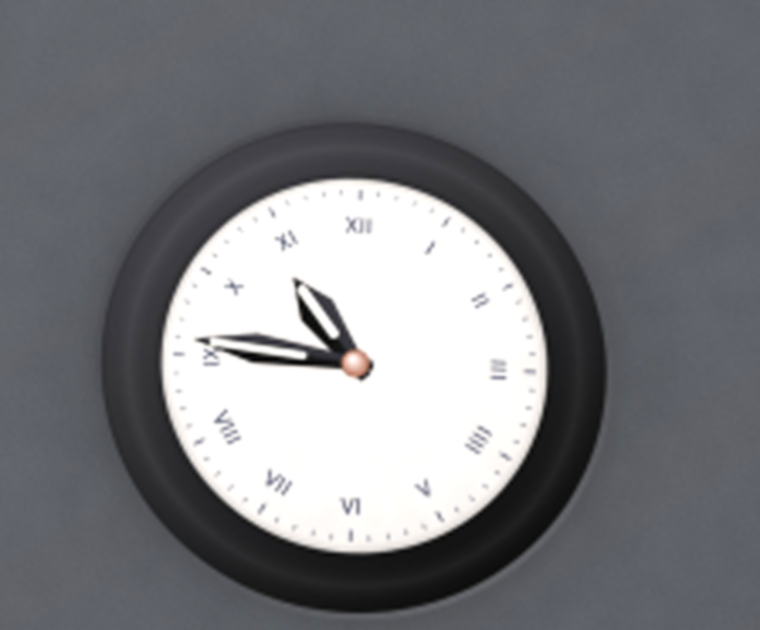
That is 10:46
